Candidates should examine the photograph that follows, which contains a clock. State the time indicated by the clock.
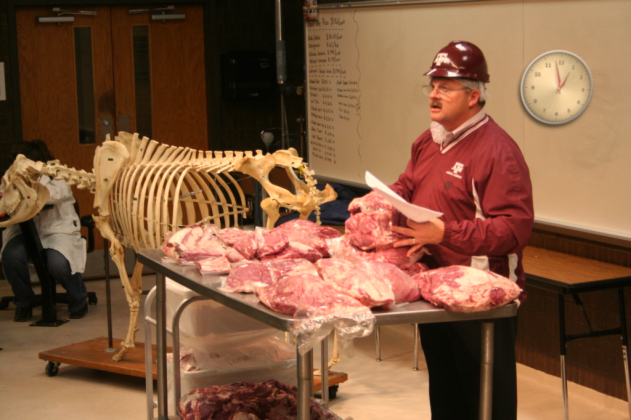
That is 12:58
